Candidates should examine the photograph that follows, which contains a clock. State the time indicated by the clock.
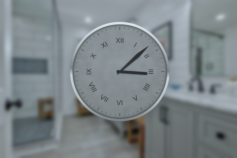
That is 3:08
